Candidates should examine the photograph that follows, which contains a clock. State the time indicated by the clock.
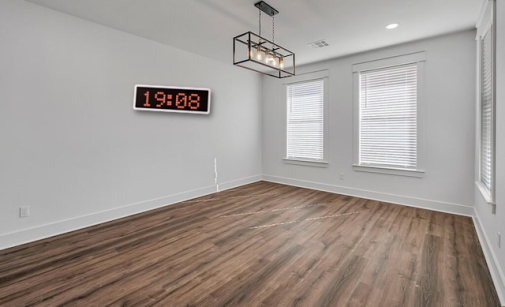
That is 19:08
